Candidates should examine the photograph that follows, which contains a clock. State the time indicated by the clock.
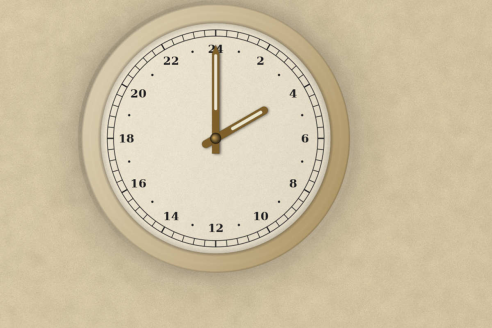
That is 4:00
